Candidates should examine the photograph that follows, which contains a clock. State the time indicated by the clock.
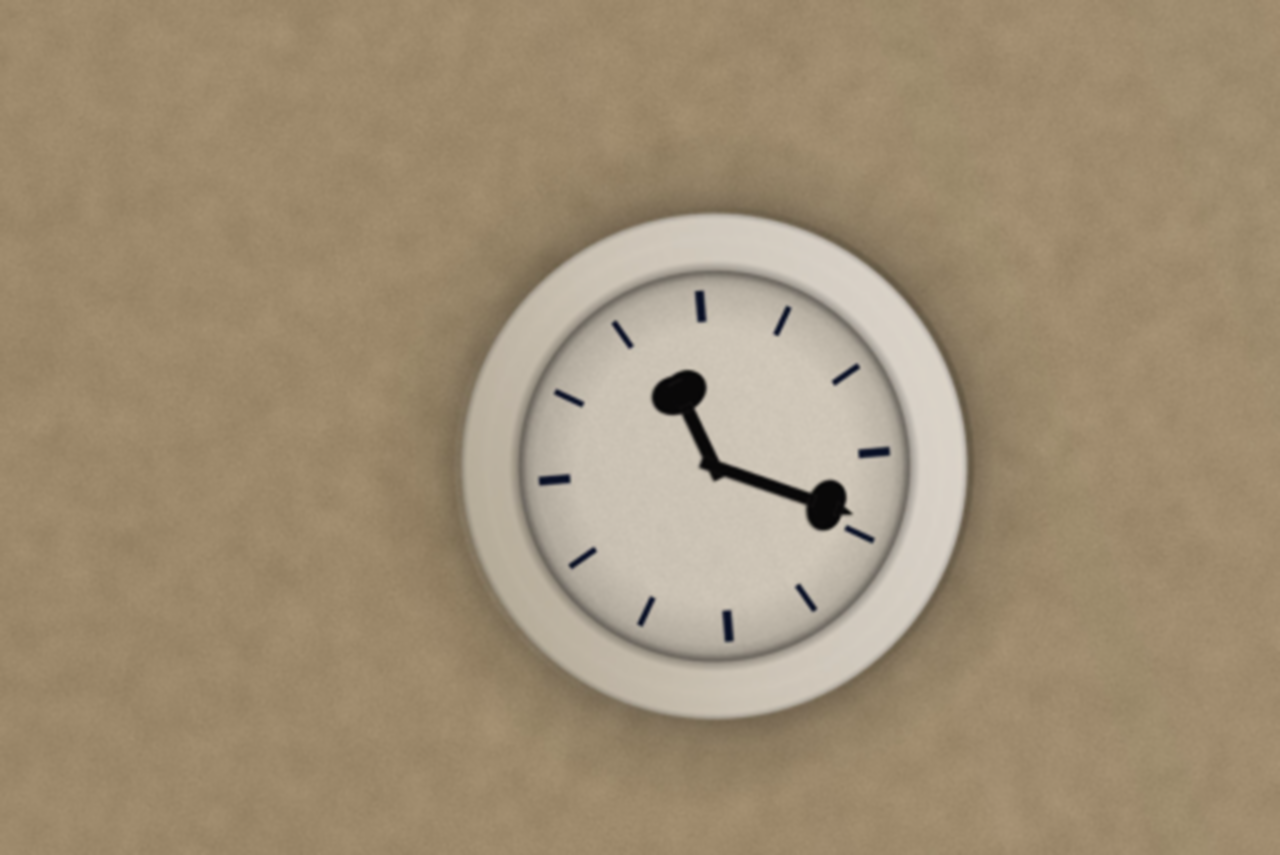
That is 11:19
